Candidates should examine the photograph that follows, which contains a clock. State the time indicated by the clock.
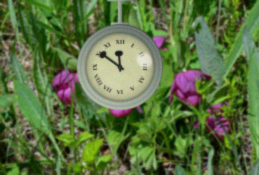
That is 11:51
